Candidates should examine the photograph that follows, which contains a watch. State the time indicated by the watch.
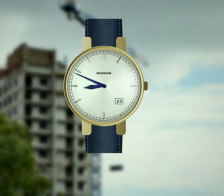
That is 8:49
